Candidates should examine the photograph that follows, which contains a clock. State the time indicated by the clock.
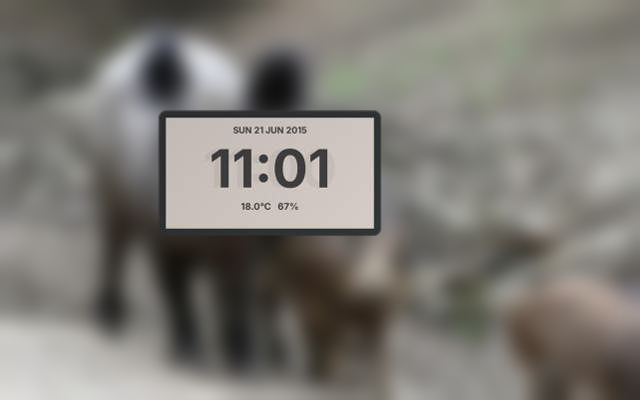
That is 11:01
